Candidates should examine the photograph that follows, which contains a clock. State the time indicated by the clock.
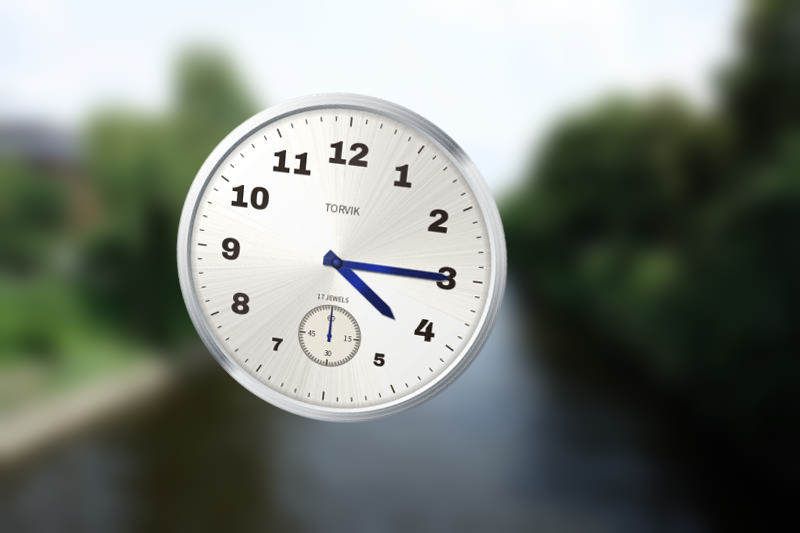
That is 4:15
